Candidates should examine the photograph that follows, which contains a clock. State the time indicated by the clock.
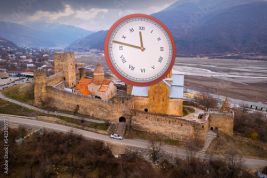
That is 11:47
